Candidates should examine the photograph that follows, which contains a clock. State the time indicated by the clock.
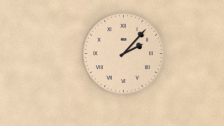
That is 2:07
